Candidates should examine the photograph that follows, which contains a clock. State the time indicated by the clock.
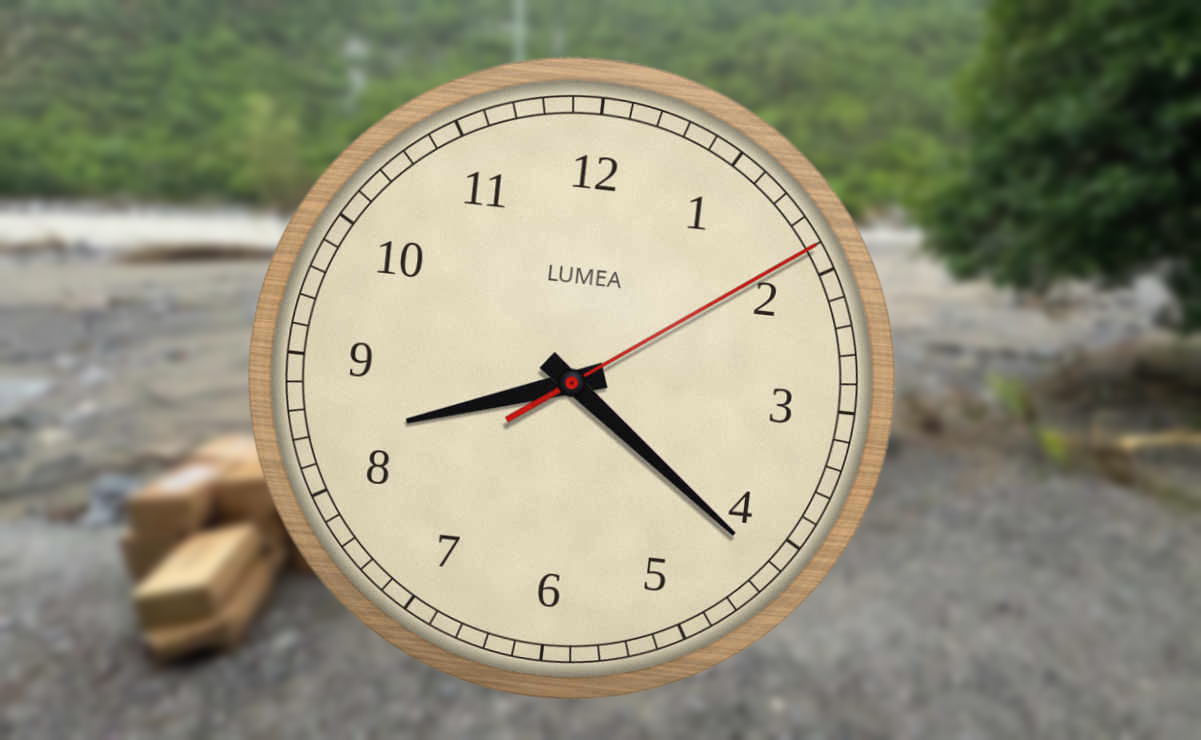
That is 8:21:09
